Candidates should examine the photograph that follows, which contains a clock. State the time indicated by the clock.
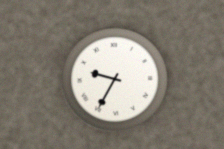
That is 9:35
